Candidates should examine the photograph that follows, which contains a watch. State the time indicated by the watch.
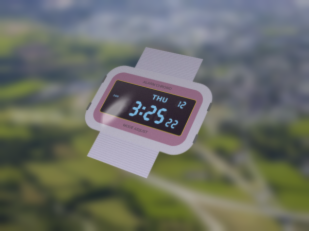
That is 3:25
